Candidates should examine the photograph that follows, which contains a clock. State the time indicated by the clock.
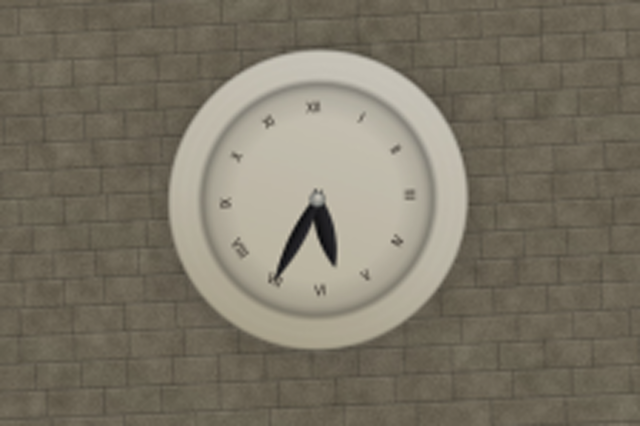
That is 5:35
